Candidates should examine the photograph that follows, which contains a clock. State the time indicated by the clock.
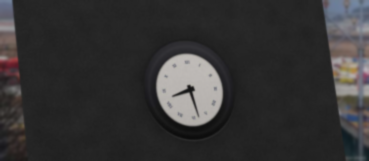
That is 8:28
